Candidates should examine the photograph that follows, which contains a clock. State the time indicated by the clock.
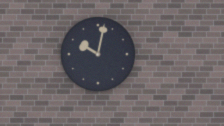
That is 10:02
